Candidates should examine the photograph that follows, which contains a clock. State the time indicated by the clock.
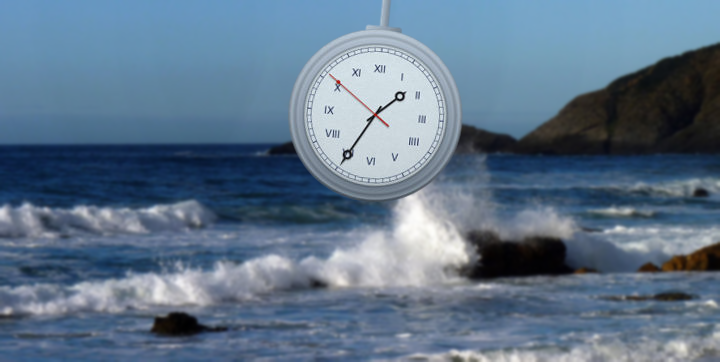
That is 1:34:51
